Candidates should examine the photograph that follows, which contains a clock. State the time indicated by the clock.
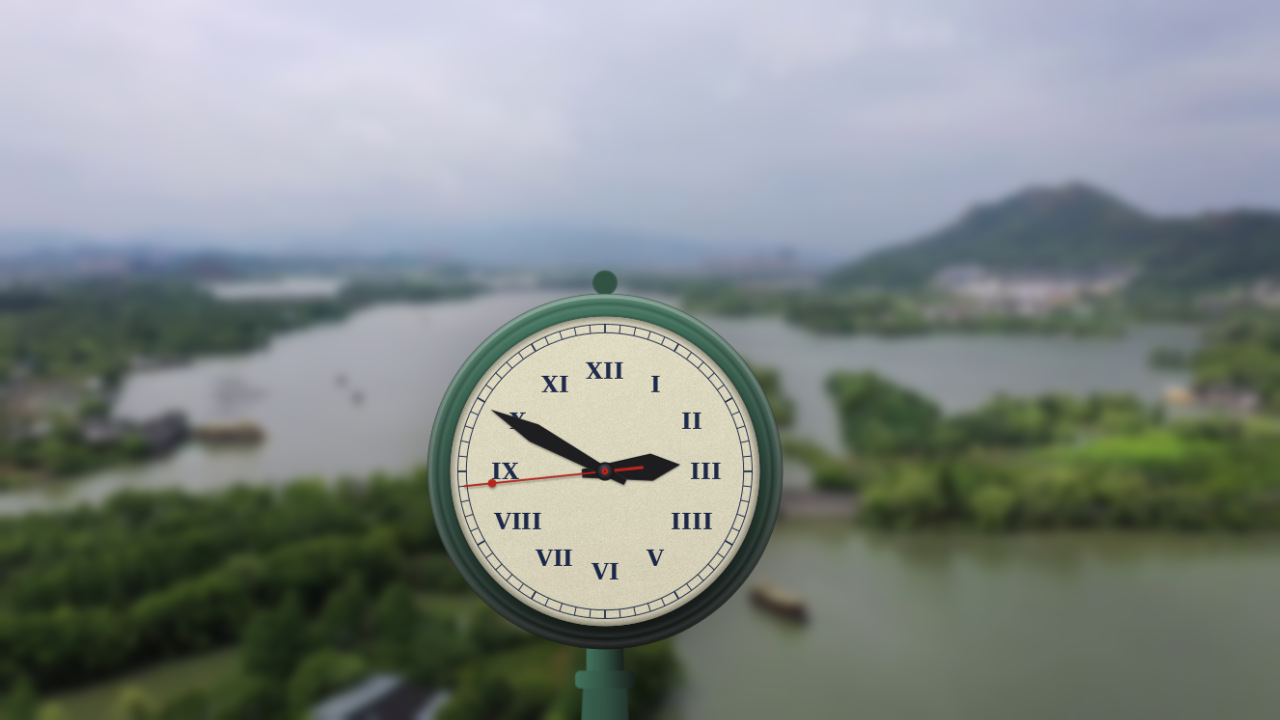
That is 2:49:44
